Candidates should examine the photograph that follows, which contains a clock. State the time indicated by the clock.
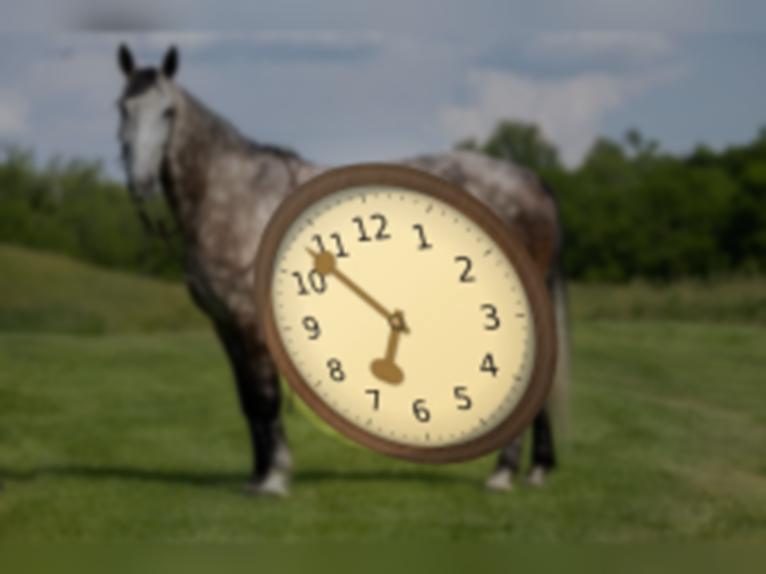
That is 6:53
